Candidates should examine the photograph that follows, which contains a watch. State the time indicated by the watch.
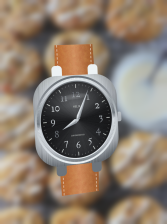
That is 8:04
